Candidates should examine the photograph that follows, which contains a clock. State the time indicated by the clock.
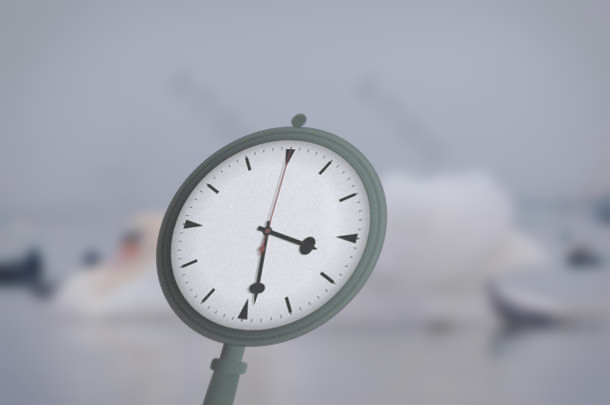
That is 3:29:00
